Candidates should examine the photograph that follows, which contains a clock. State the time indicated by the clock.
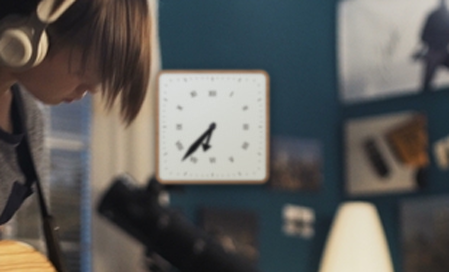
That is 6:37
